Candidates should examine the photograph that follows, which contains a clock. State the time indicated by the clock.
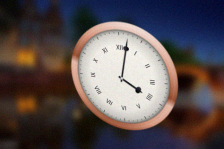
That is 4:02
